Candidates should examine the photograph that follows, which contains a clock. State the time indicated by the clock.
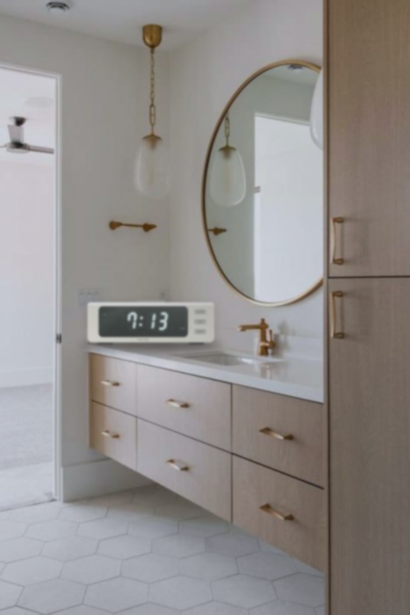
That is 7:13
